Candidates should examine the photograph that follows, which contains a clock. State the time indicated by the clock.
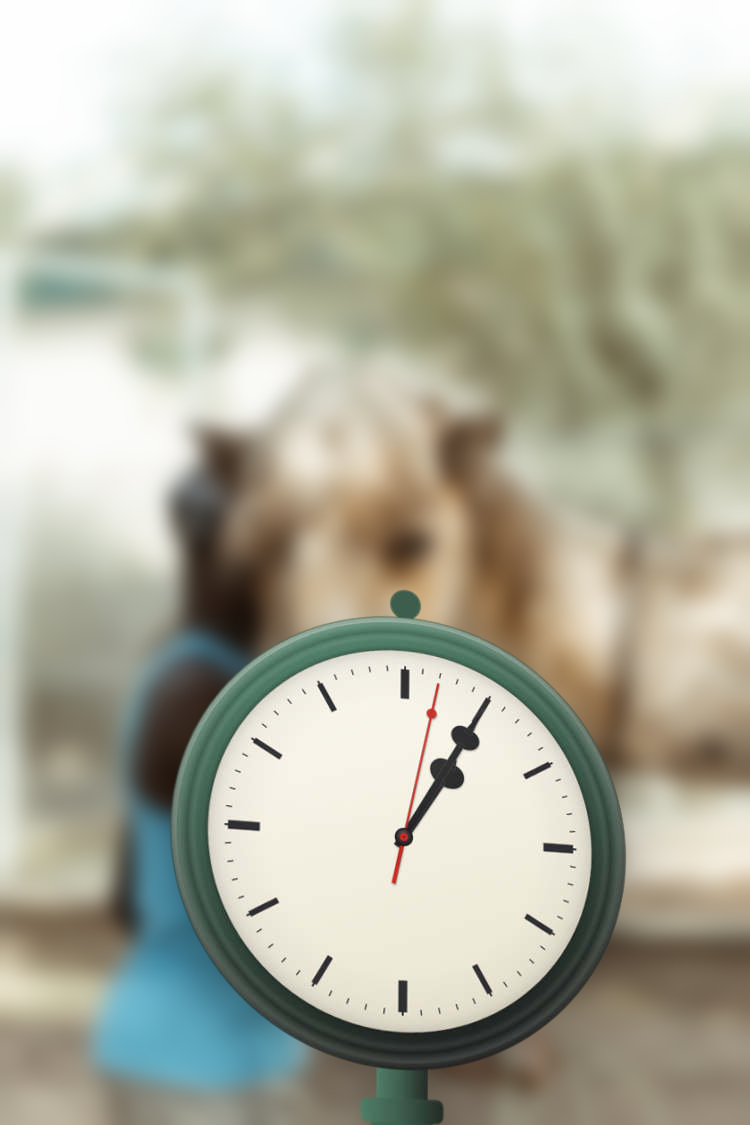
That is 1:05:02
